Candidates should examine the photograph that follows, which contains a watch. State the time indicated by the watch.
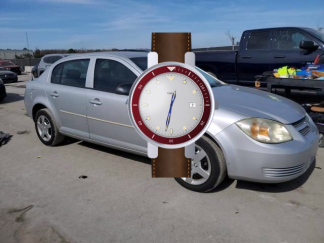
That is 12:32
